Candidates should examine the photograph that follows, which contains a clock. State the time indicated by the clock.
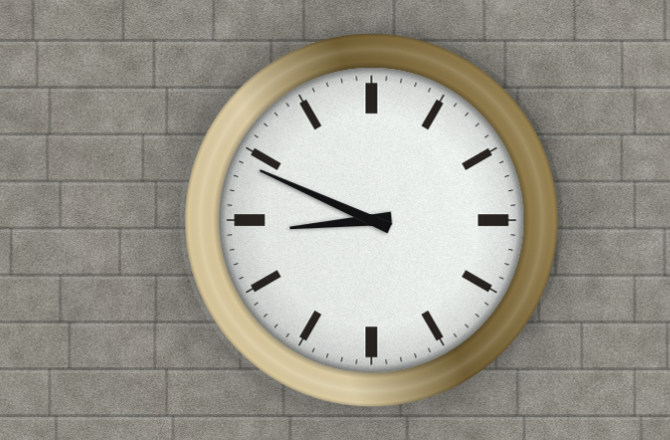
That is 8:49
